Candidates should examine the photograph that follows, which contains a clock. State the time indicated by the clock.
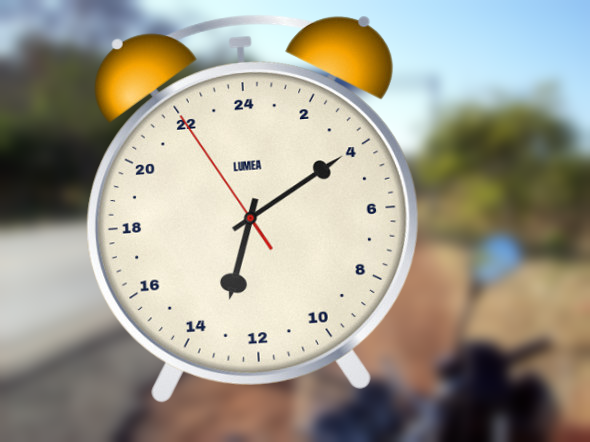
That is 13:09:55
